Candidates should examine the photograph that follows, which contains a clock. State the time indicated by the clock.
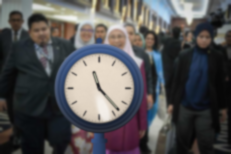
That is 11:23
